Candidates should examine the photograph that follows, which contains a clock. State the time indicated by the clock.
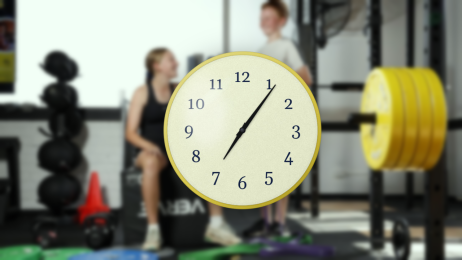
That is 7:06
